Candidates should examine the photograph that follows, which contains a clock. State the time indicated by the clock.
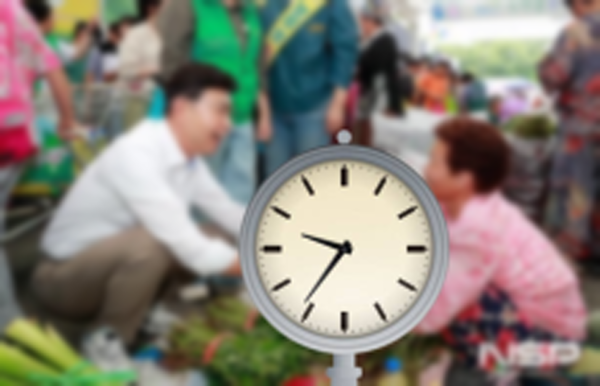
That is 9:36
